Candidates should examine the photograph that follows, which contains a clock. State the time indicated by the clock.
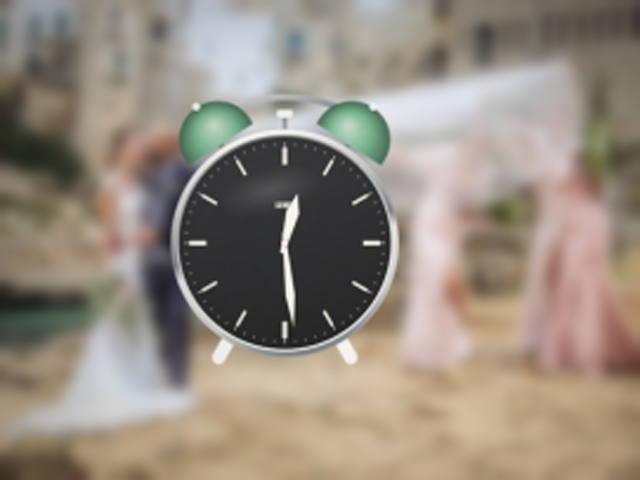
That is 12:29
